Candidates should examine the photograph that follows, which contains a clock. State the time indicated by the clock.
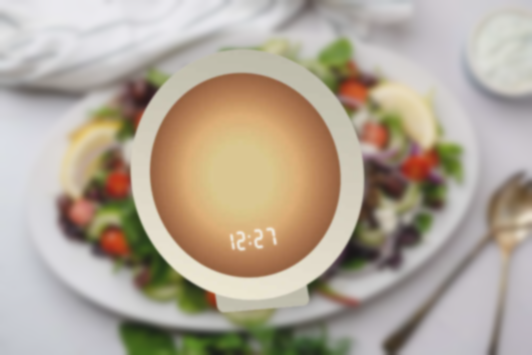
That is 12:27
